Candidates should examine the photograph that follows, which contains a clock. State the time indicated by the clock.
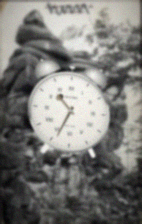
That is 10:34
